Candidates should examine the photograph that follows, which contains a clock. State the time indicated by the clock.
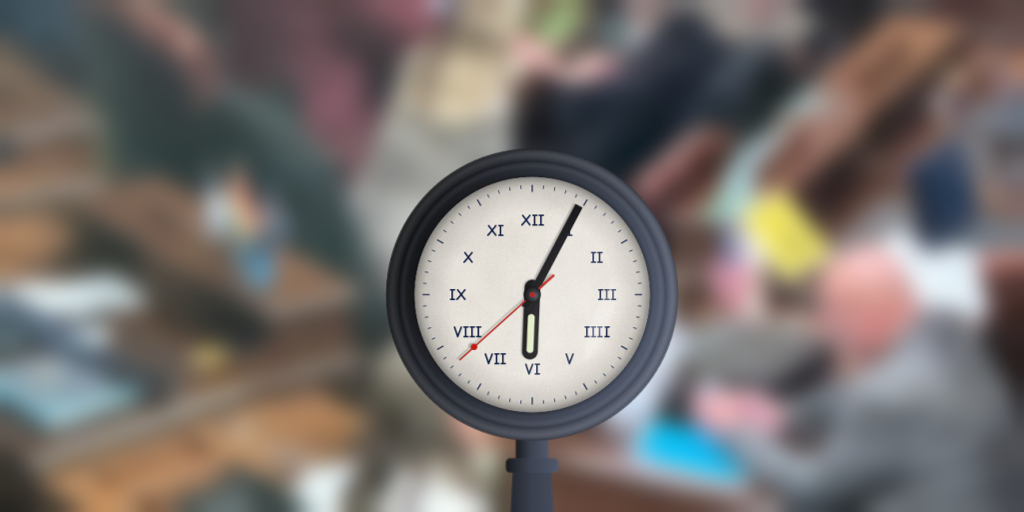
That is 6:04:38
